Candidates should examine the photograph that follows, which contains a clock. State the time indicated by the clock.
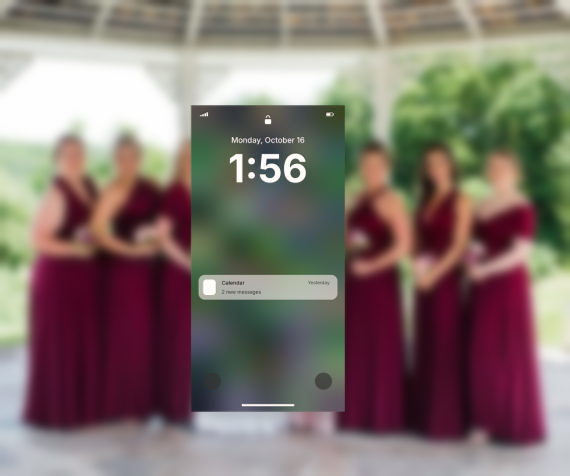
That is 1:56
